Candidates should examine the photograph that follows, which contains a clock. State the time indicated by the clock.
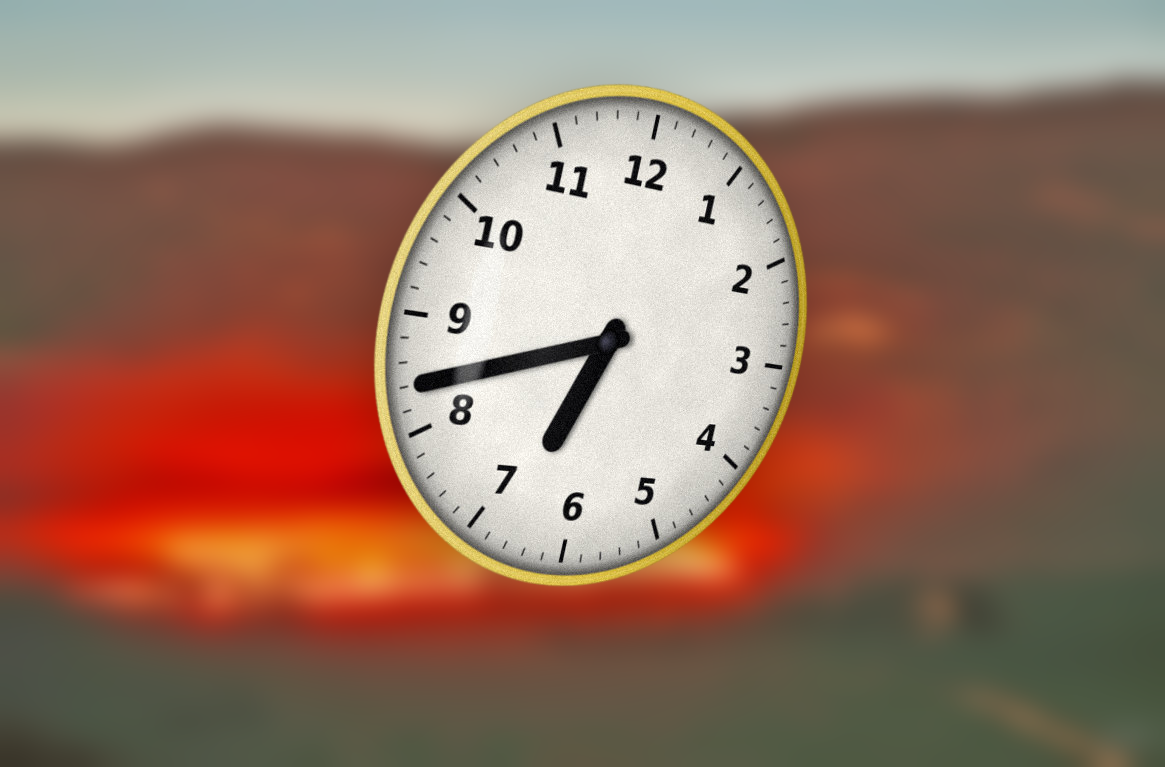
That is 6:42
